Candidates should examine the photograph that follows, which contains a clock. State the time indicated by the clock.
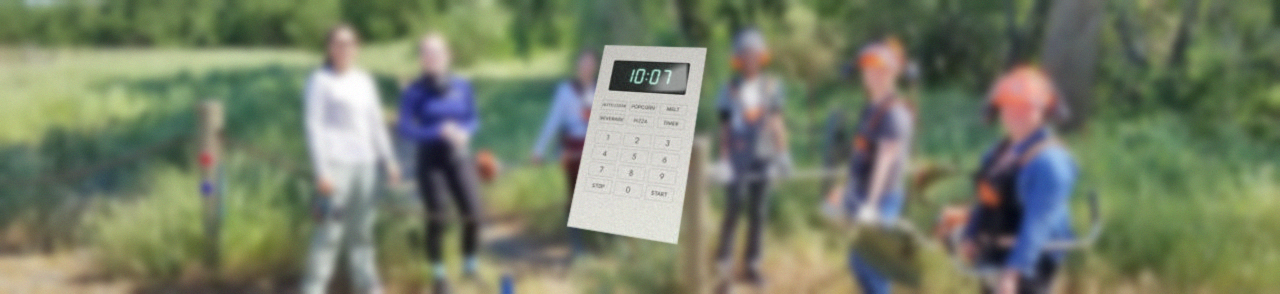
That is 10:07
